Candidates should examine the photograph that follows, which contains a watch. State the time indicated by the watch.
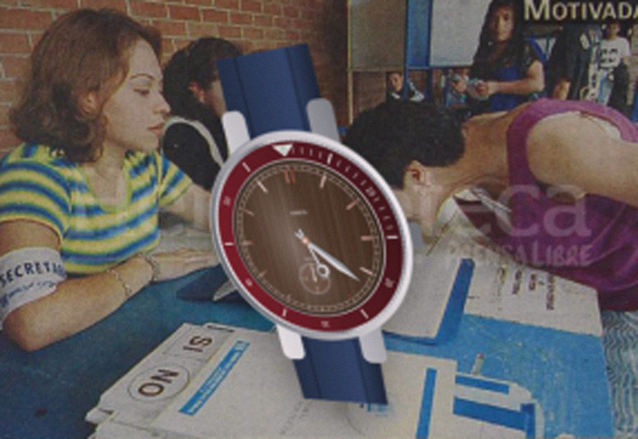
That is 5:22
